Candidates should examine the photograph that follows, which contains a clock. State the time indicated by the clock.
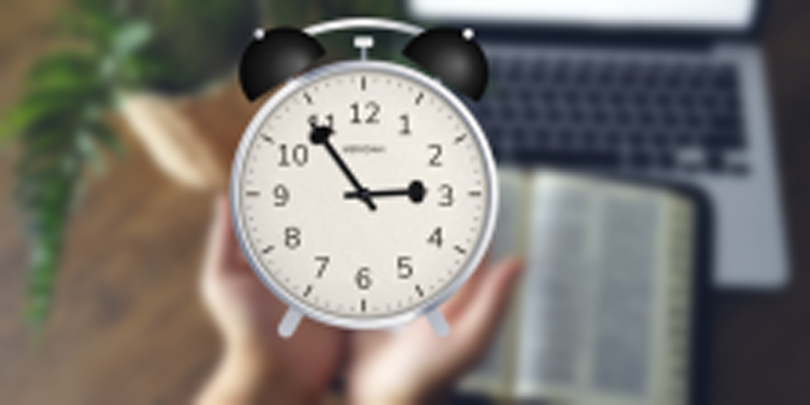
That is 2:54
